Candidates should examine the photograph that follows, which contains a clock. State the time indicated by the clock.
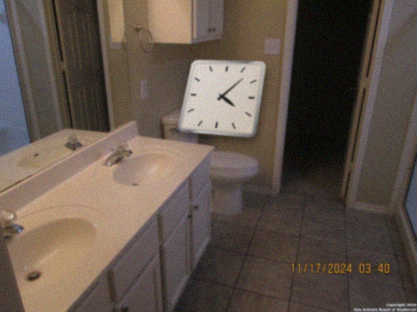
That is 4:07
